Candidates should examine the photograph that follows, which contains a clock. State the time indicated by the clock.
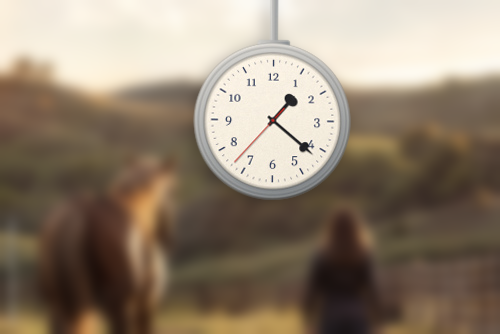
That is 1:21:37
